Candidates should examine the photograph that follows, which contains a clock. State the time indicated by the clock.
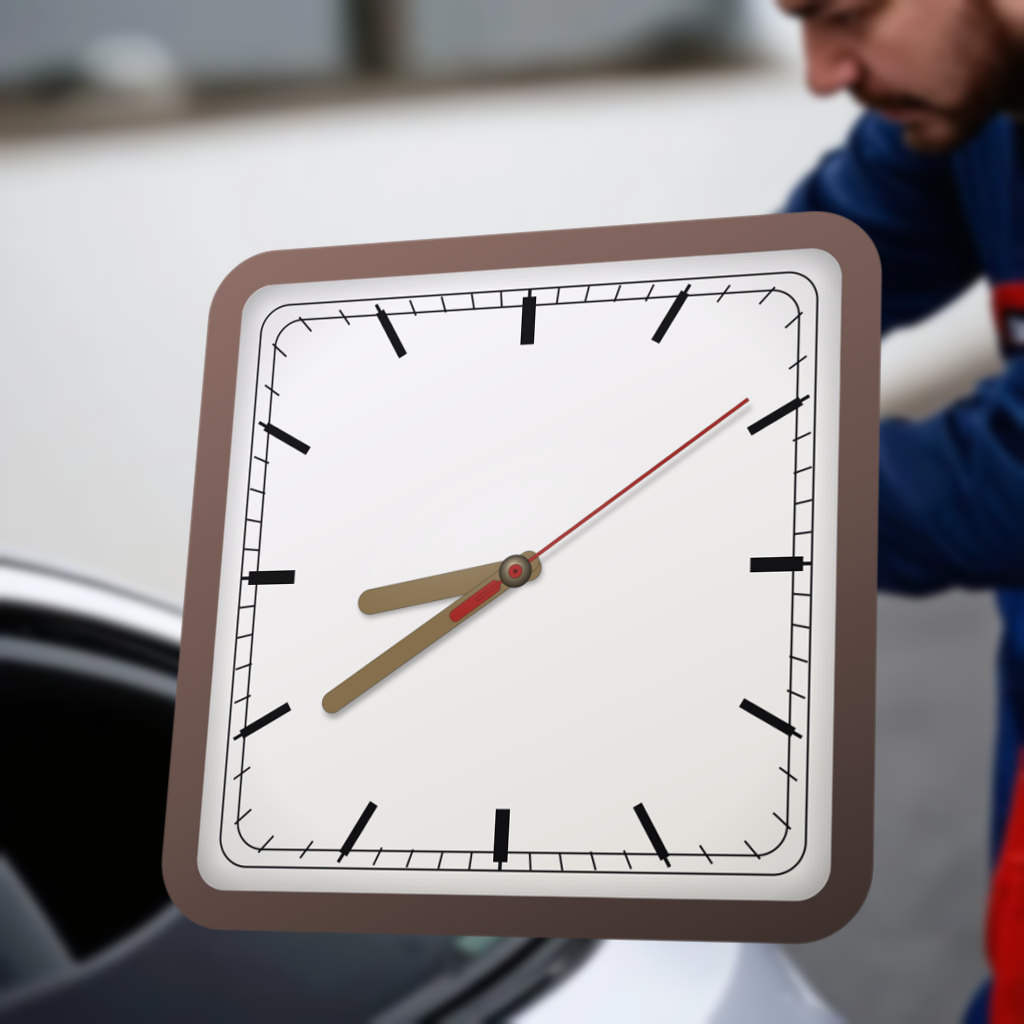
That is 8:39:09
